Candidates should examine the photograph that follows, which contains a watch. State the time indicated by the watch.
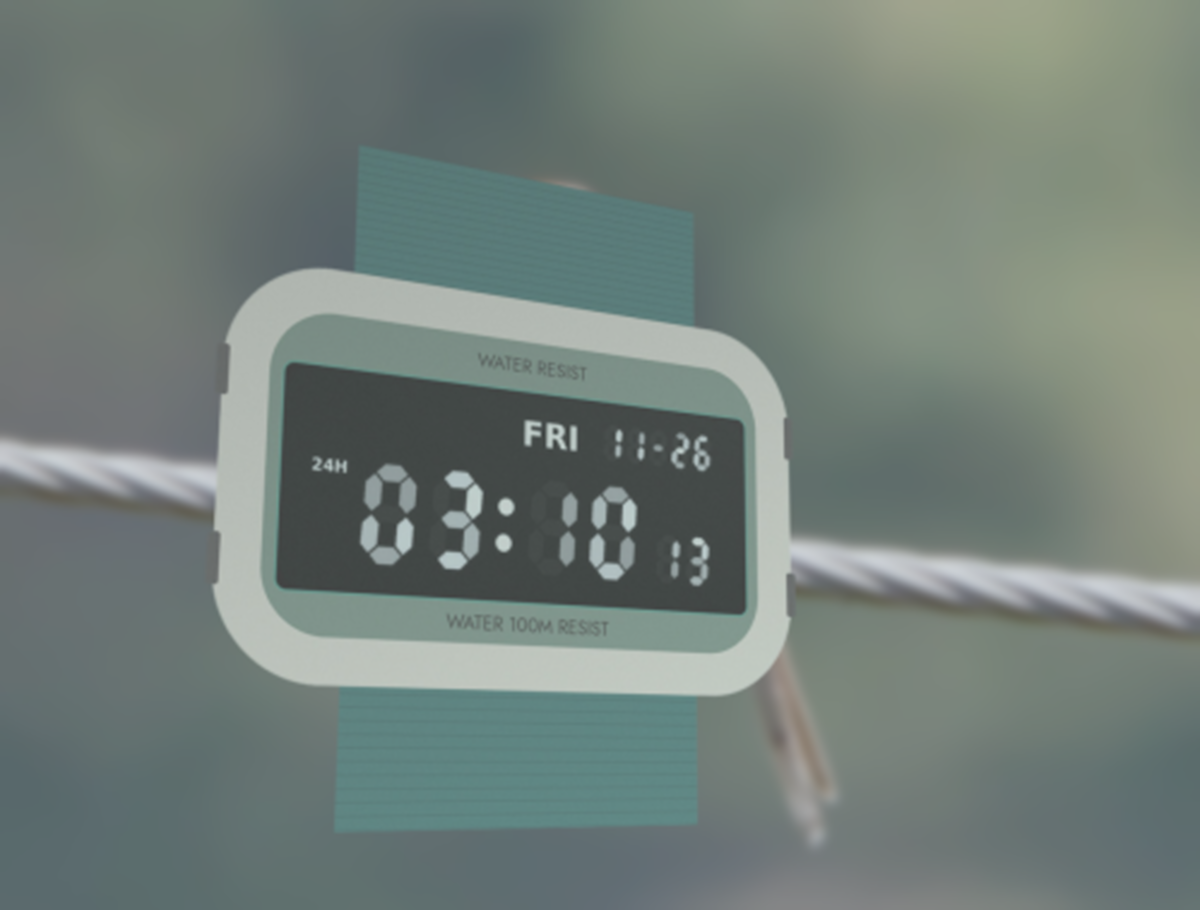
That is 3:10:13
